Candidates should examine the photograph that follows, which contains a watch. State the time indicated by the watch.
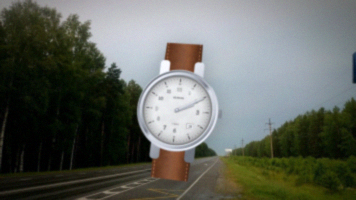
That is 2:10
